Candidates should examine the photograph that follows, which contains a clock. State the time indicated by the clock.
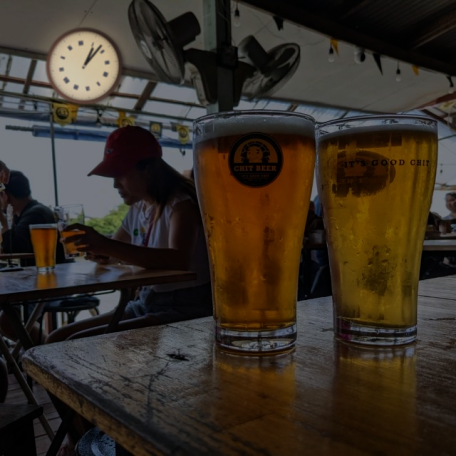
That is 1:08
